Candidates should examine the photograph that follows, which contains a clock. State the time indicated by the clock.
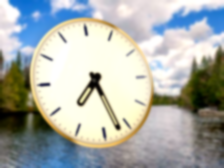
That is 7:27
